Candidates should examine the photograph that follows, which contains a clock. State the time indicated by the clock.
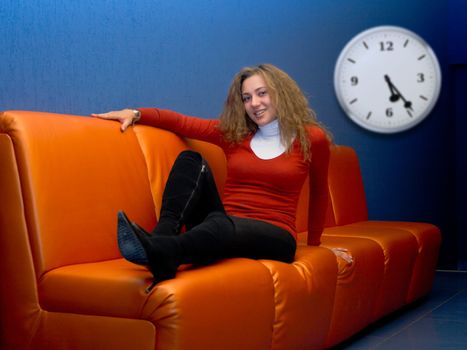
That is 5:24
